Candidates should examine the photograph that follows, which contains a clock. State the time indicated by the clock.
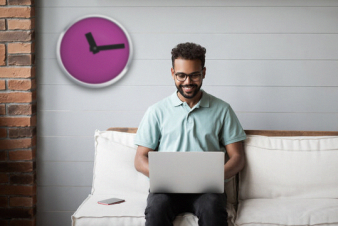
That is 11:14
